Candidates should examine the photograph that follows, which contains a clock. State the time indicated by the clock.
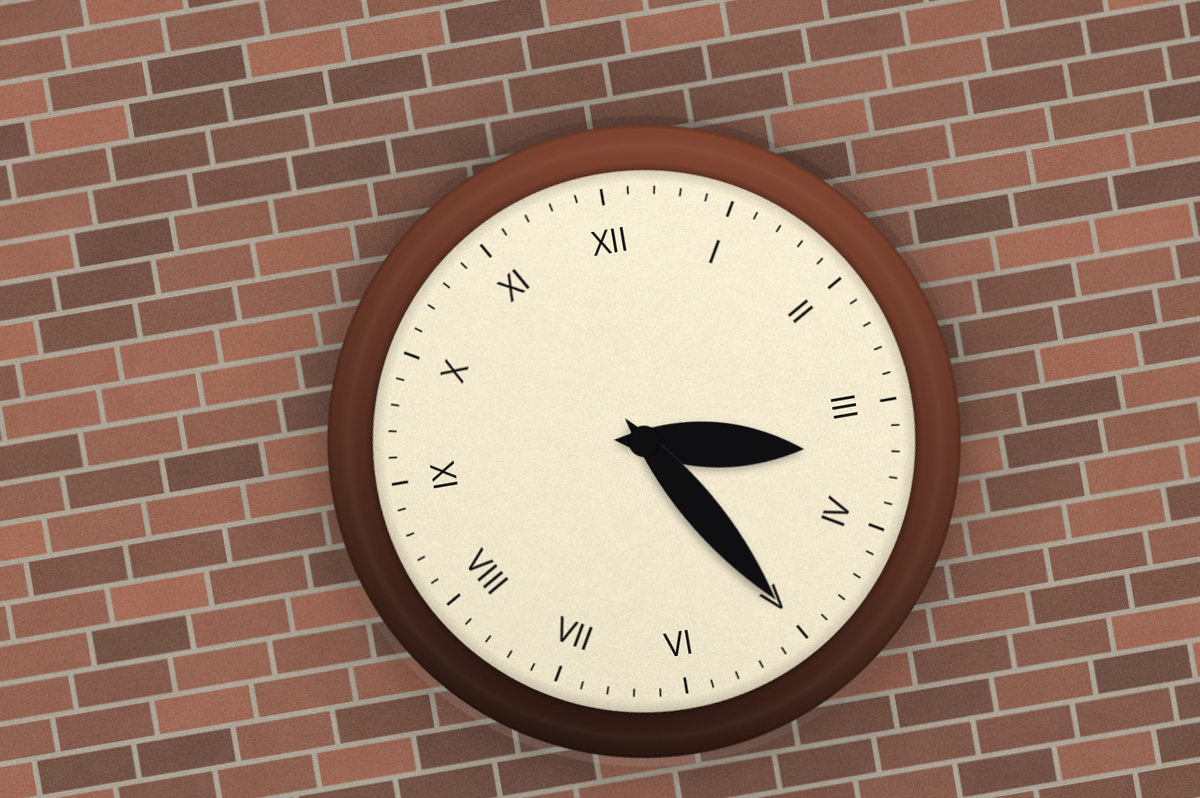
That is 3:25
